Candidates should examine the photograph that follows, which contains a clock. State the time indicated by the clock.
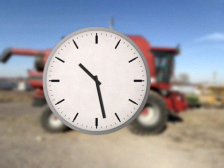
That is 10:28
